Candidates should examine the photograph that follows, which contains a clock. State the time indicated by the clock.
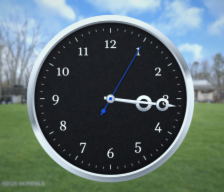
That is 3:16:05
